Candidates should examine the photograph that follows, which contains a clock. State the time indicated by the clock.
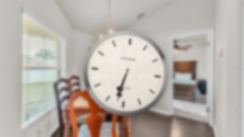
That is 6:32
